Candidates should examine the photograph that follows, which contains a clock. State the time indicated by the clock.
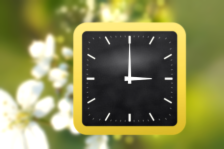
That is 3:00
